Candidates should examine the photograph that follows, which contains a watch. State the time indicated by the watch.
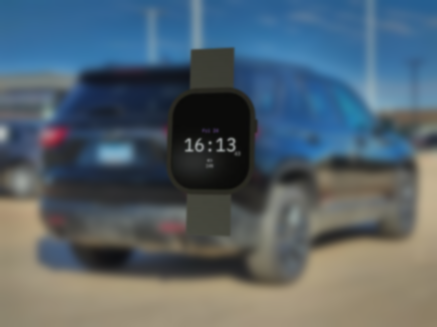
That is 16:13
